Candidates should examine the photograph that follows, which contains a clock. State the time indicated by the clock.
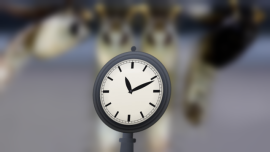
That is 11:11
